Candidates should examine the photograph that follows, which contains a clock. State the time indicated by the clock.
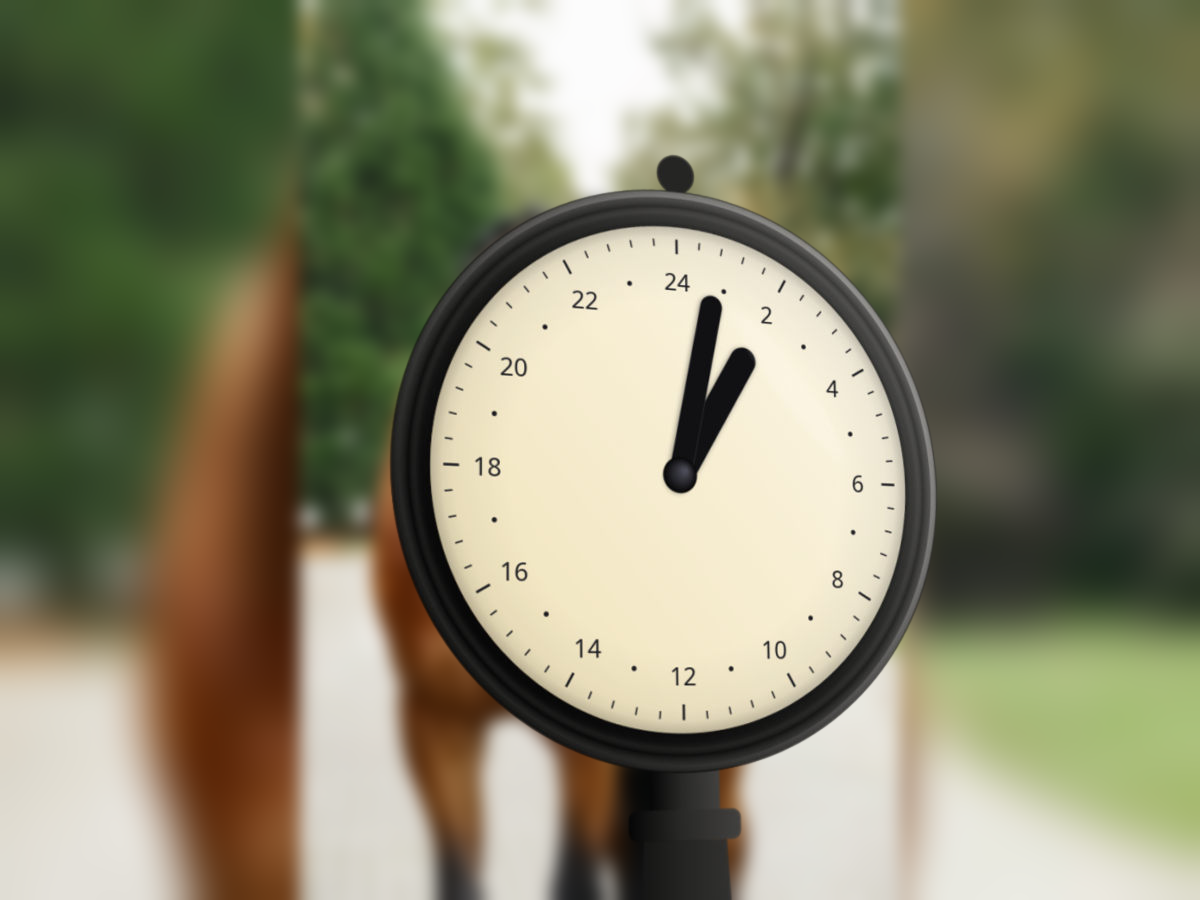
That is 2:02
